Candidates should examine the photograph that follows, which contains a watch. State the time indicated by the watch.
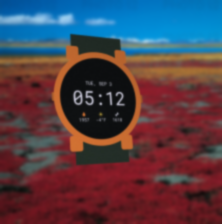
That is 5:12
